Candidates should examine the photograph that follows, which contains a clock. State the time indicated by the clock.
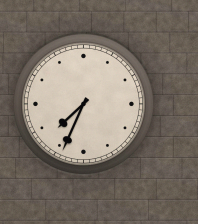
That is 7:34
